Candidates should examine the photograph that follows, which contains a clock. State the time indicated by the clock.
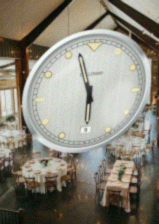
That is 5:57
